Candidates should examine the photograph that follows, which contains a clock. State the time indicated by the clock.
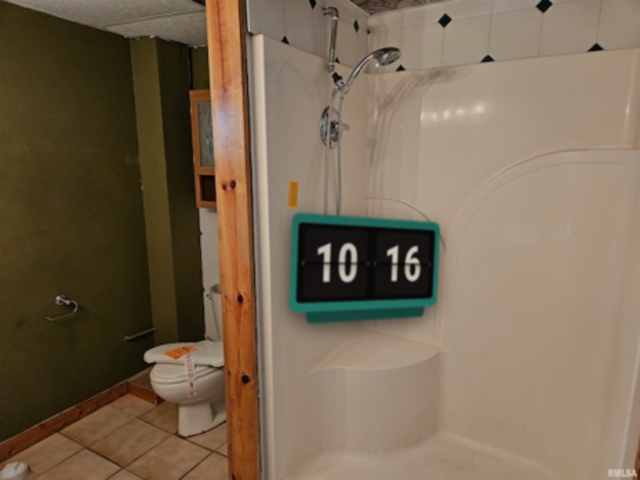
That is 10:16
